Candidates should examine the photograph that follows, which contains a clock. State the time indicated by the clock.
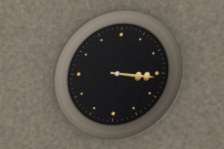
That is 3:16
